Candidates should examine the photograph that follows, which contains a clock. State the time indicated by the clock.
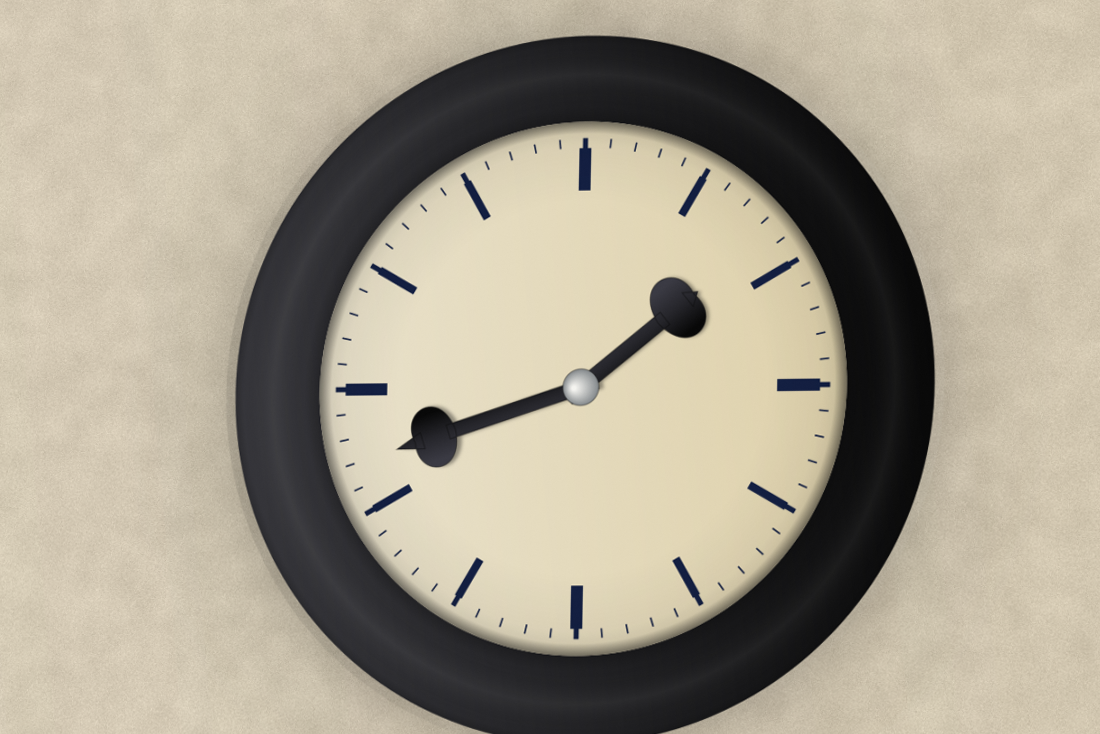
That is 1:42
